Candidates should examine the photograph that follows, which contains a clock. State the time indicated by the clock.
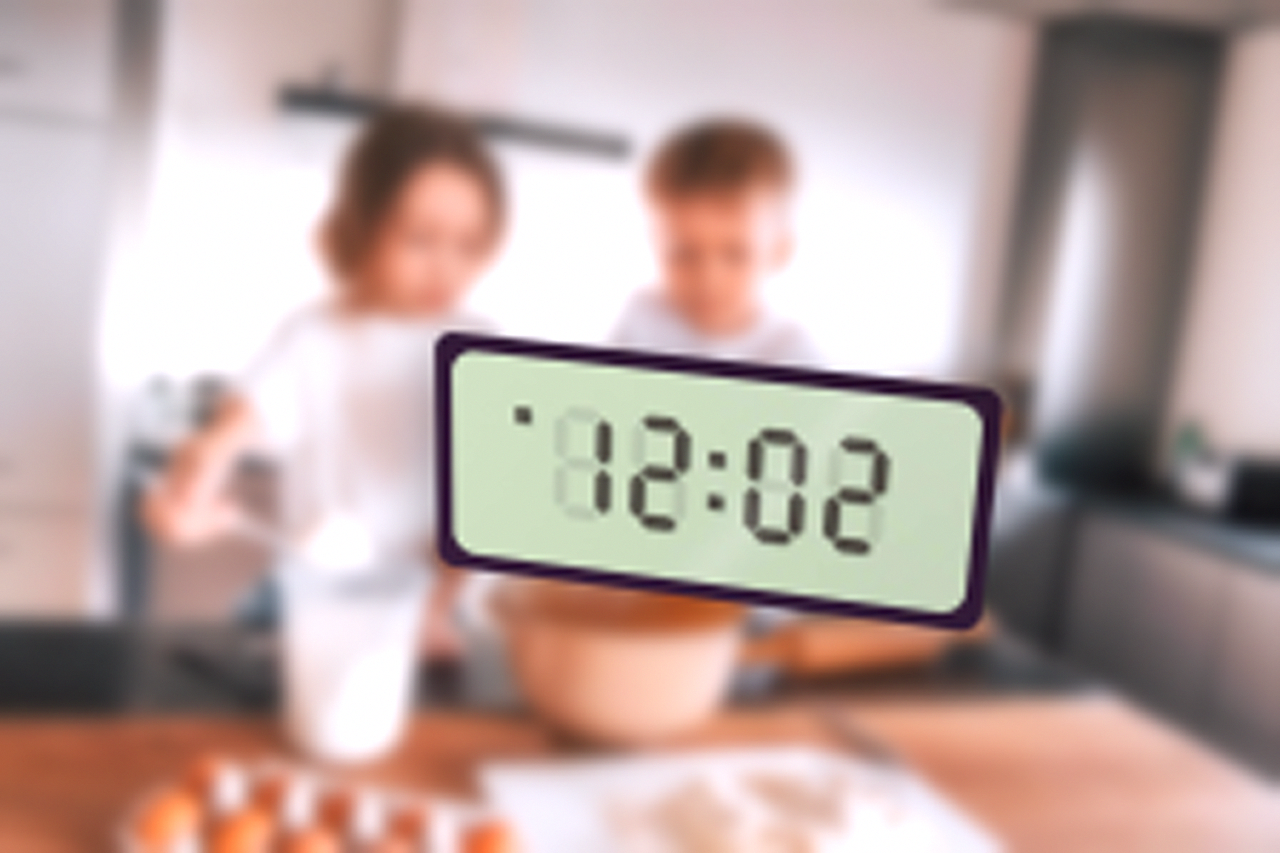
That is 12:02
